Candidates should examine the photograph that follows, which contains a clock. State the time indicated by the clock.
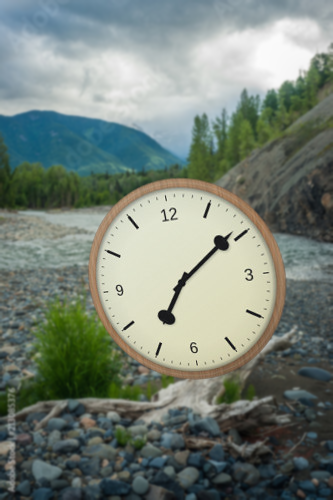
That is 7:09
